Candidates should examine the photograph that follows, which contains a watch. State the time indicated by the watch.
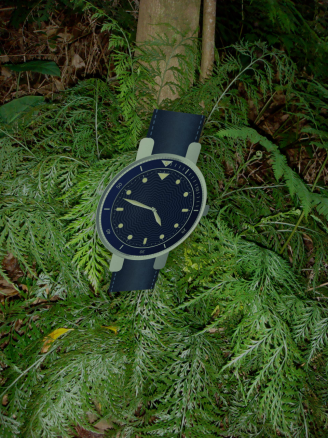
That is 4:48
